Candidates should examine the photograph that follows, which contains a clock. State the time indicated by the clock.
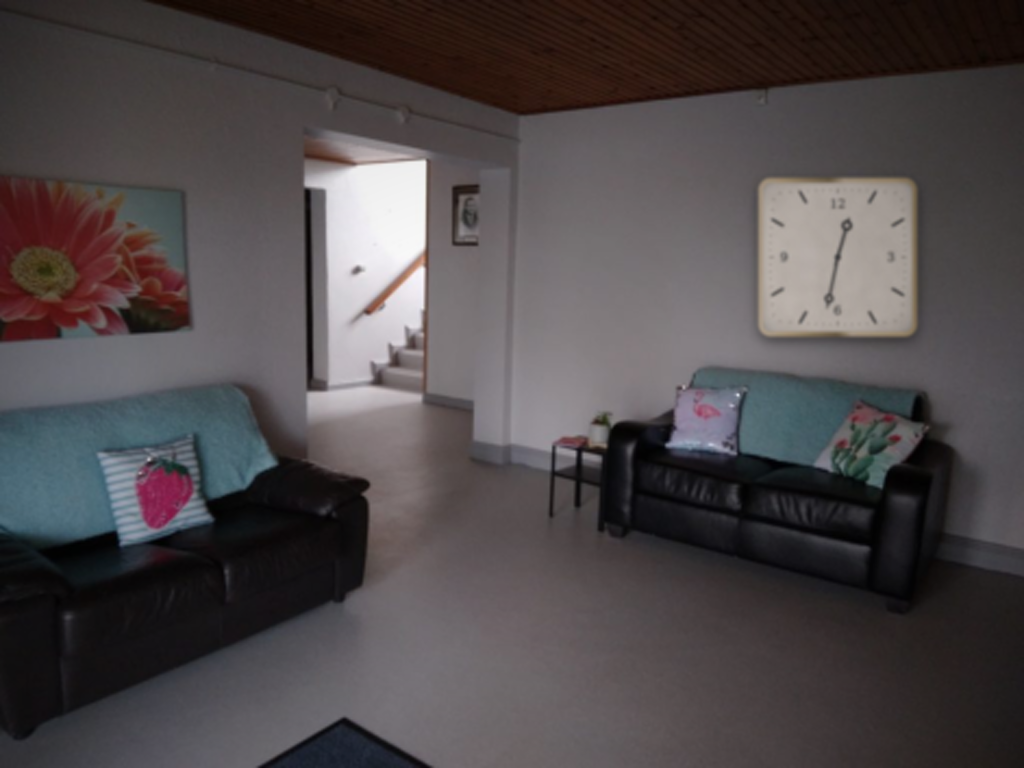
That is 12:32
